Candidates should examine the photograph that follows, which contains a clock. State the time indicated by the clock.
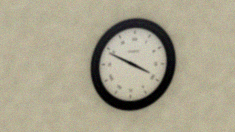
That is 3:49
